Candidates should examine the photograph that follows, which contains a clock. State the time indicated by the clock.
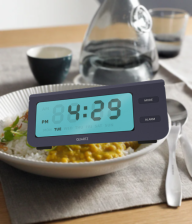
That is 4:29
